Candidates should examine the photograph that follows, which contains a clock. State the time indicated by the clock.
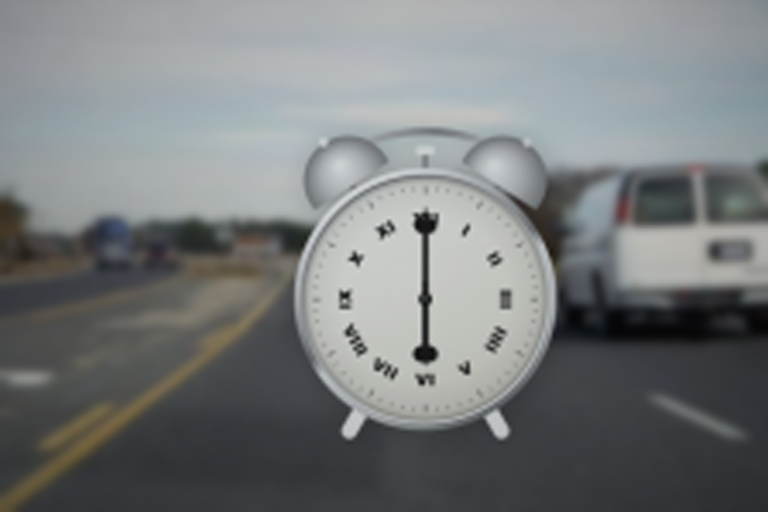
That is 6:00
